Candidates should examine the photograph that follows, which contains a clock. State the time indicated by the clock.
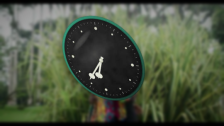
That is 6:36
